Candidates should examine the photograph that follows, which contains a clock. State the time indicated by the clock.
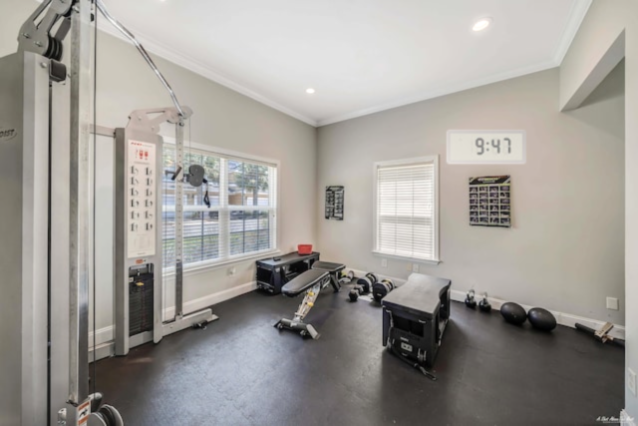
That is 9:47
